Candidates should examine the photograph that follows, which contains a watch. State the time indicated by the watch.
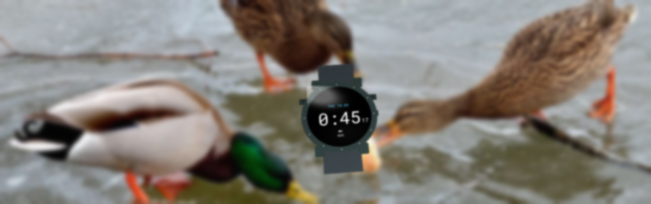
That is 0:45
